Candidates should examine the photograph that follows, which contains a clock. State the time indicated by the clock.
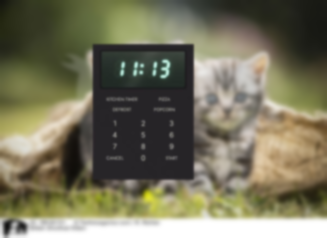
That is 11:13
